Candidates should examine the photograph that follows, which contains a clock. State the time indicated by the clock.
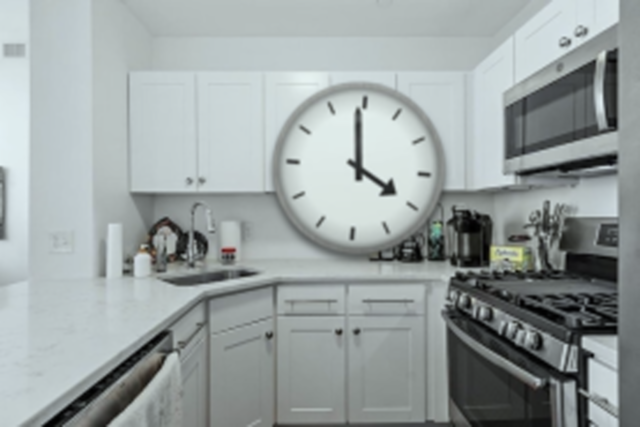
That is 3:59
